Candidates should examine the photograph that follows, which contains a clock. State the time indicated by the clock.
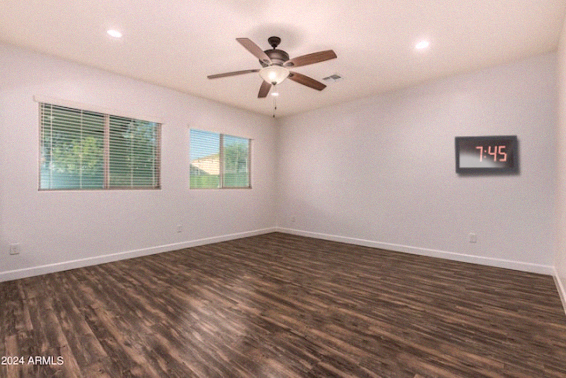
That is 7:45
